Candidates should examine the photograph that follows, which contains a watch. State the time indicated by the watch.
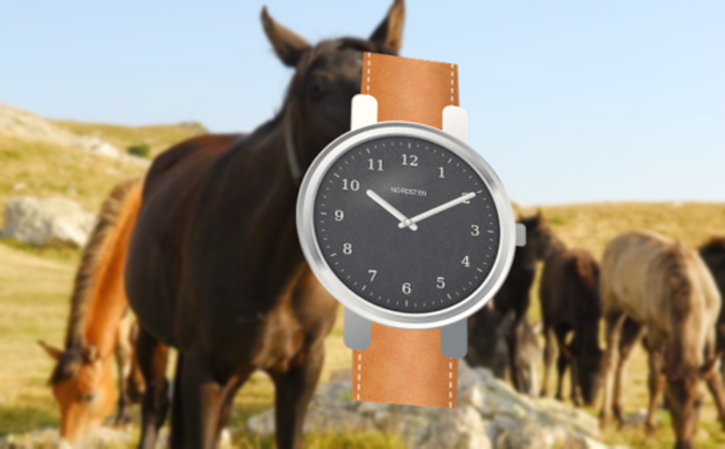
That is 10:10
